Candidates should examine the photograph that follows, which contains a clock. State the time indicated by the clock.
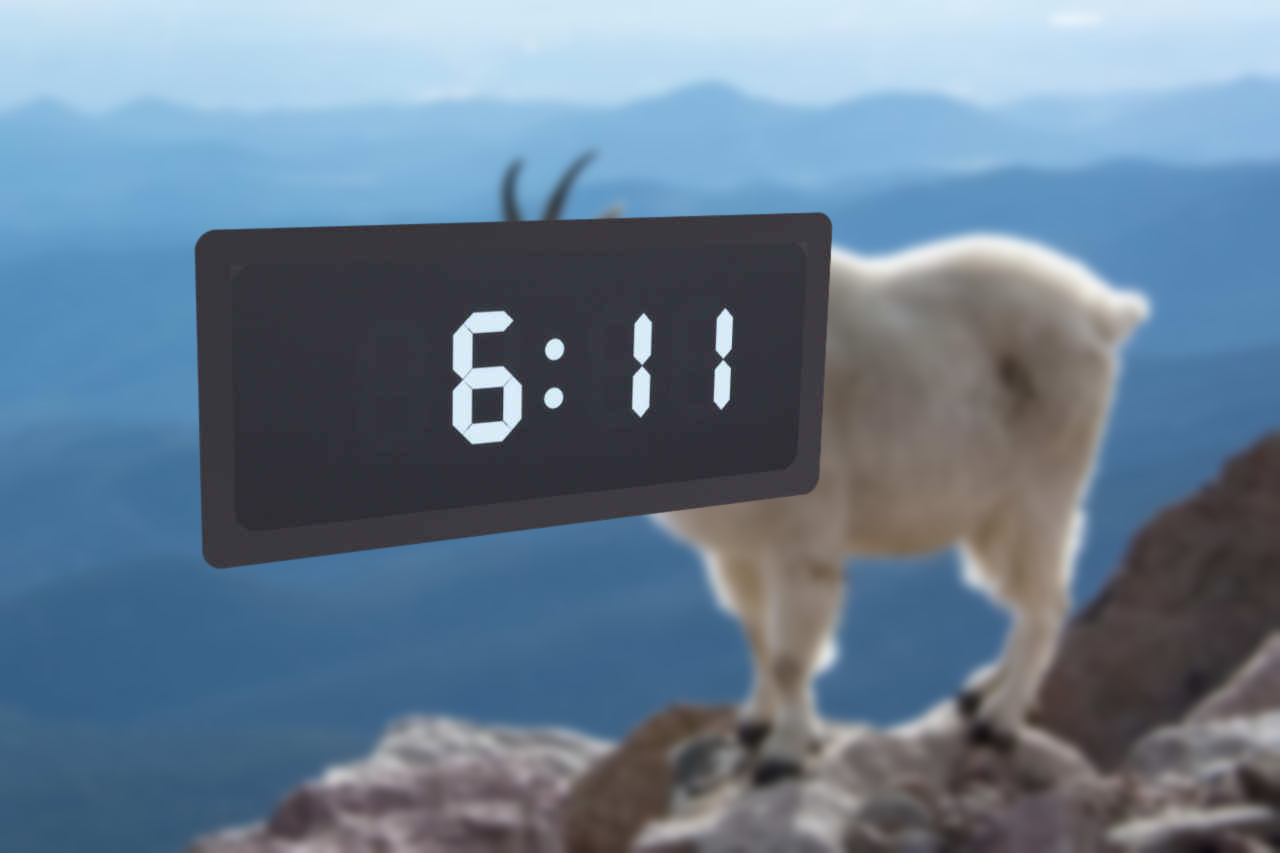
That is 6:11
